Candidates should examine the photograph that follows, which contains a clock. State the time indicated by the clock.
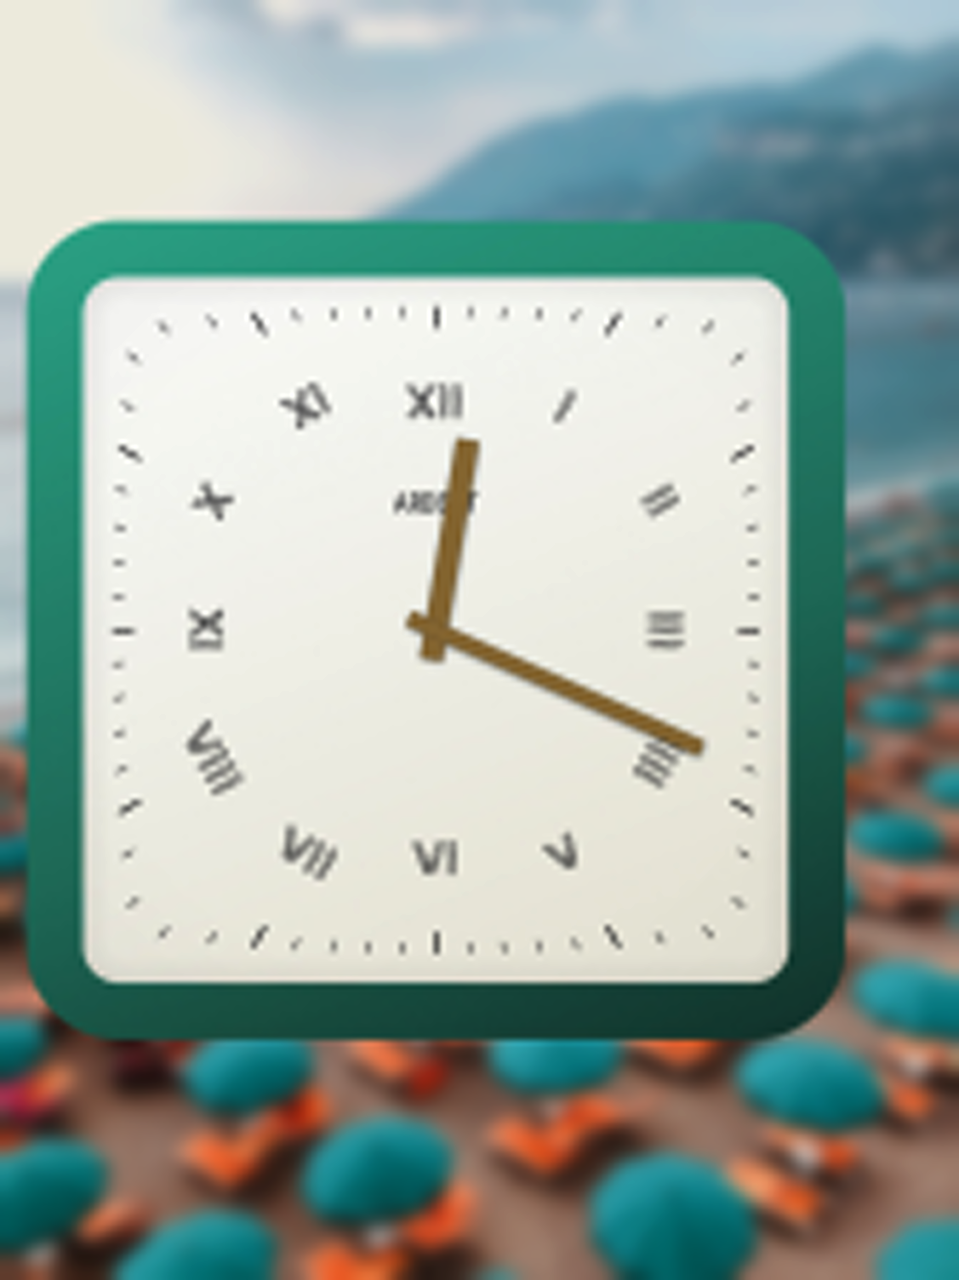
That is 12:19
